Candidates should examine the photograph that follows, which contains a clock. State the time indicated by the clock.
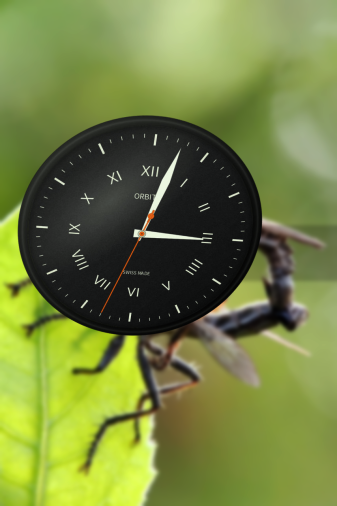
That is 3:02:33
